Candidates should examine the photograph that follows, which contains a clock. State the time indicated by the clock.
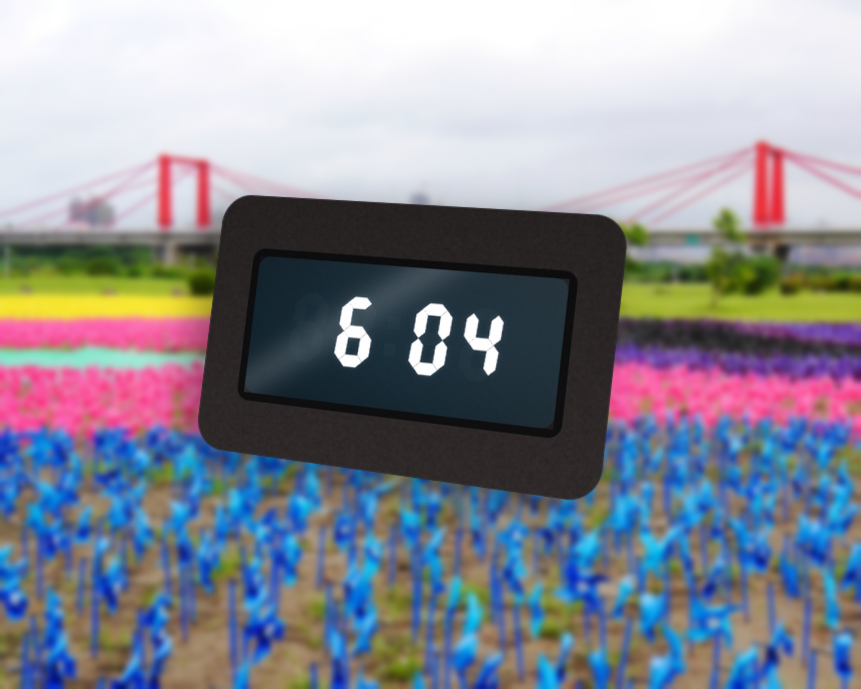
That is 6:04
